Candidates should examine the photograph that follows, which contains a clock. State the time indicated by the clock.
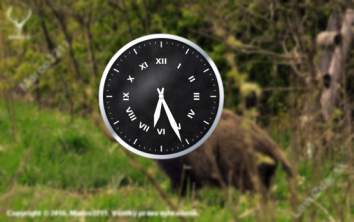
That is 6:26
